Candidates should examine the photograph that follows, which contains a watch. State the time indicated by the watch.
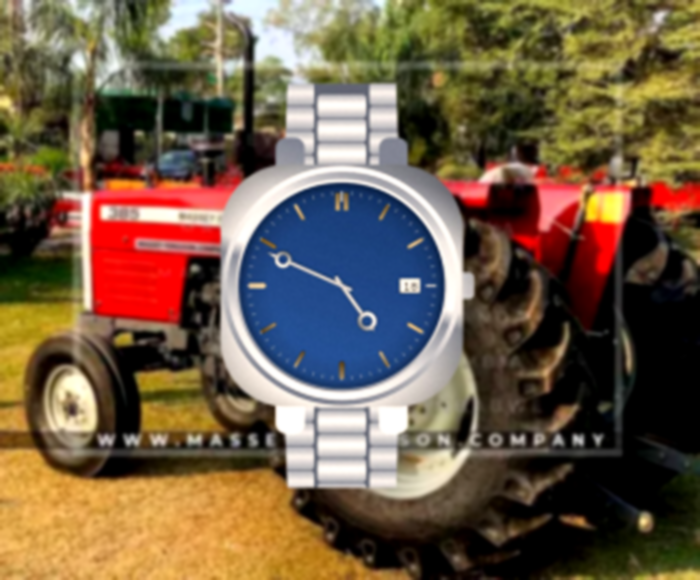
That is 4:49
